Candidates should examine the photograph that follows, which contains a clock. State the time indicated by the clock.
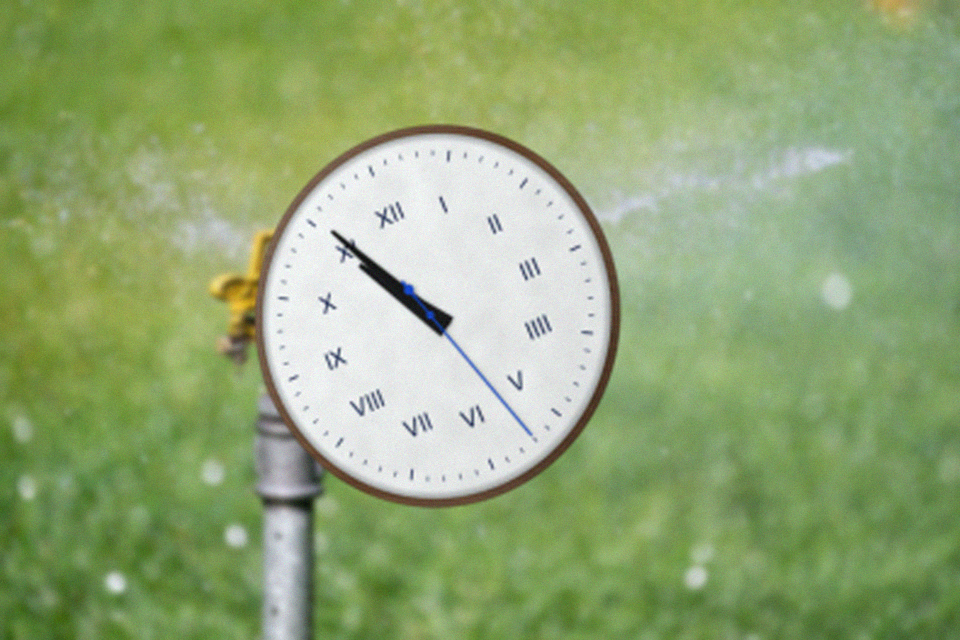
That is 10:55:27
